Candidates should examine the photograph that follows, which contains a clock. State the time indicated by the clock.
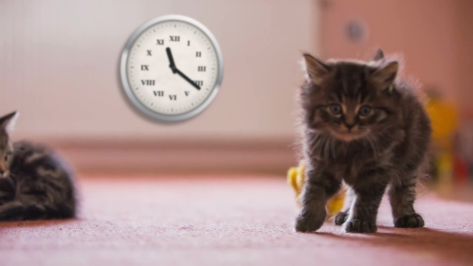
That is 11:21
